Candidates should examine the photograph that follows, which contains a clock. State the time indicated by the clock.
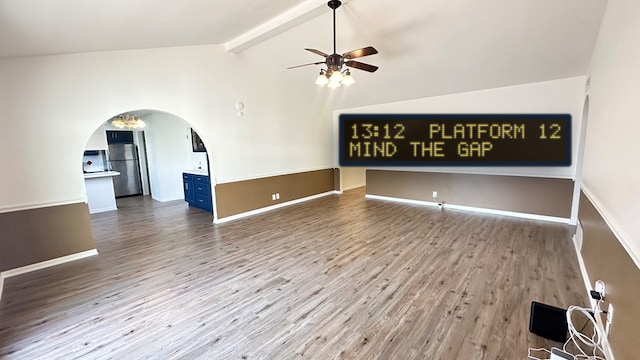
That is 13:12
